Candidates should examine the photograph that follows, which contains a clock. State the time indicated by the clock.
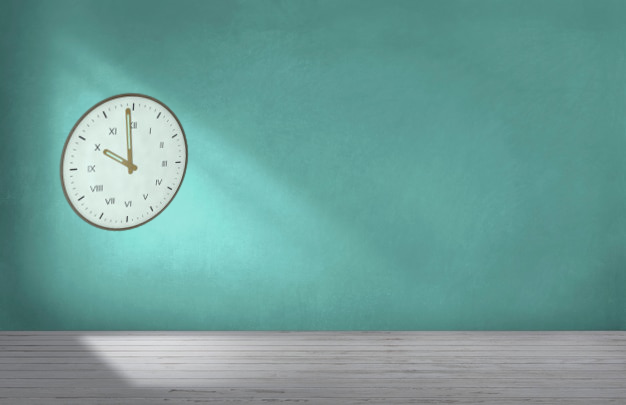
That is 9:59
